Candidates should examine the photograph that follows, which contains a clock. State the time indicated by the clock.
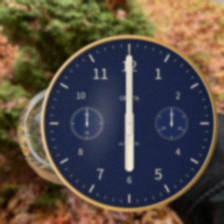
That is 6:00
